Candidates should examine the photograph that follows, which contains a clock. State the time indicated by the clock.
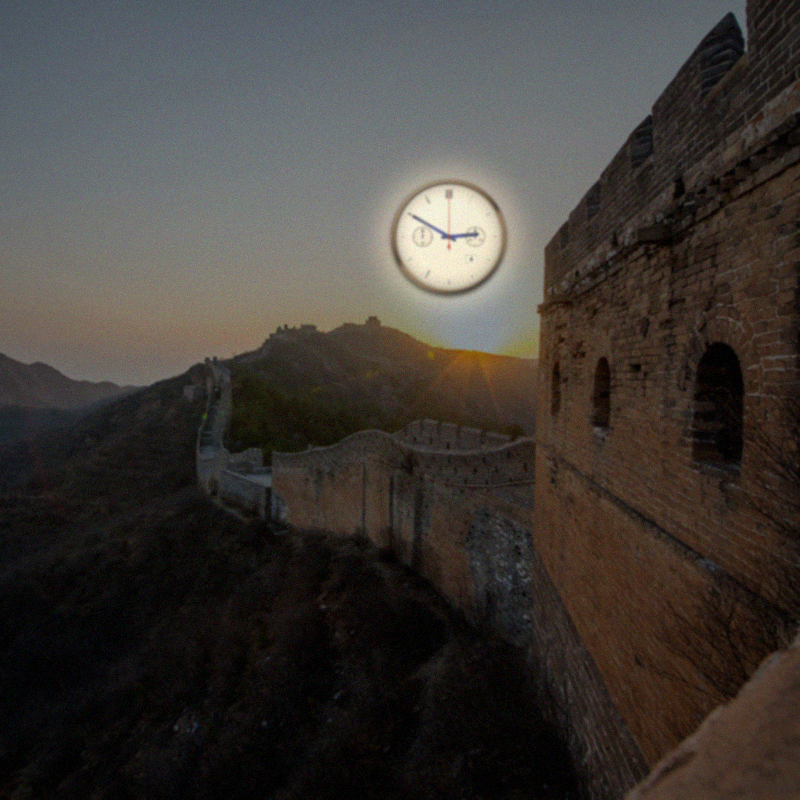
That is 2:50
